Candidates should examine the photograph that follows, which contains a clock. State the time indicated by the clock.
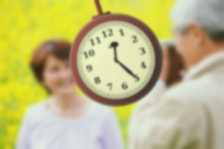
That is 12:25
